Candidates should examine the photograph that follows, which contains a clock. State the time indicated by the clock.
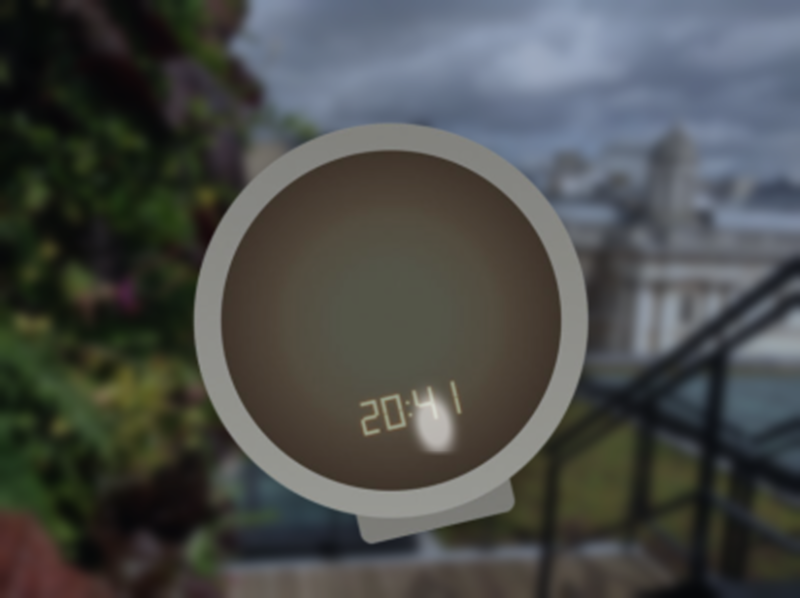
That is 20:41
